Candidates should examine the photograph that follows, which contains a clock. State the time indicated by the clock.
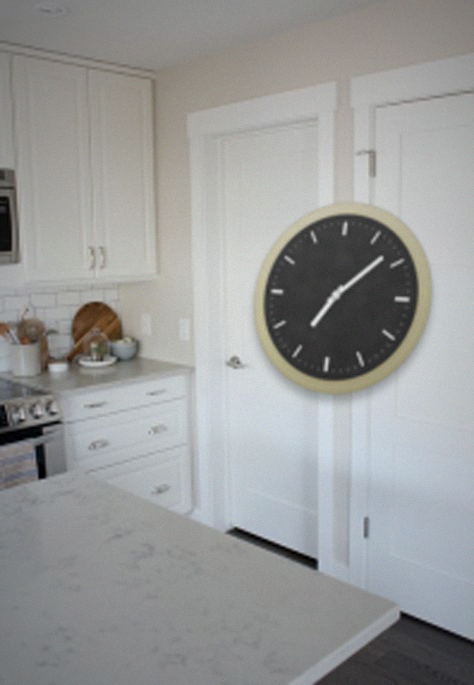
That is 7:08
